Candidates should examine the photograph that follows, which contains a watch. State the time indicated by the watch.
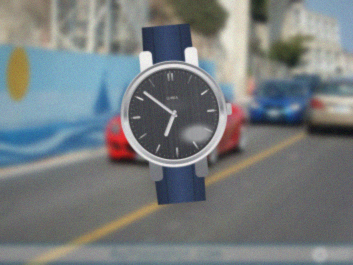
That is 6:52
